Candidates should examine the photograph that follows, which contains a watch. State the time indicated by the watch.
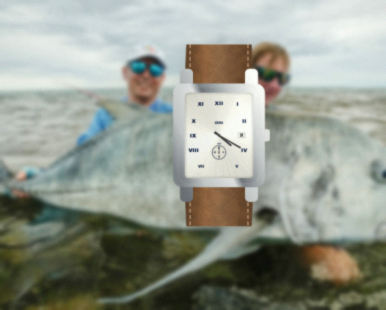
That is 4:20
